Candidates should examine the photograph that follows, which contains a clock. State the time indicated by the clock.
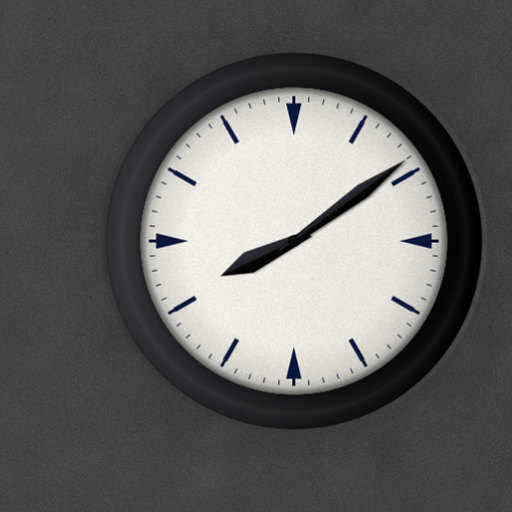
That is 8:09
